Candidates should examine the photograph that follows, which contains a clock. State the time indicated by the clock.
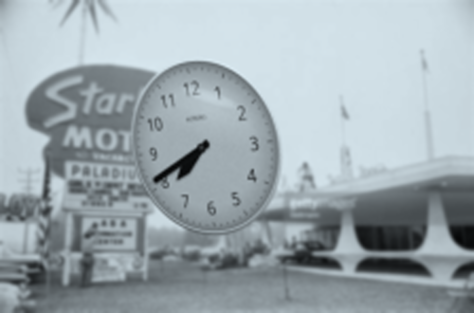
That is 7:41
